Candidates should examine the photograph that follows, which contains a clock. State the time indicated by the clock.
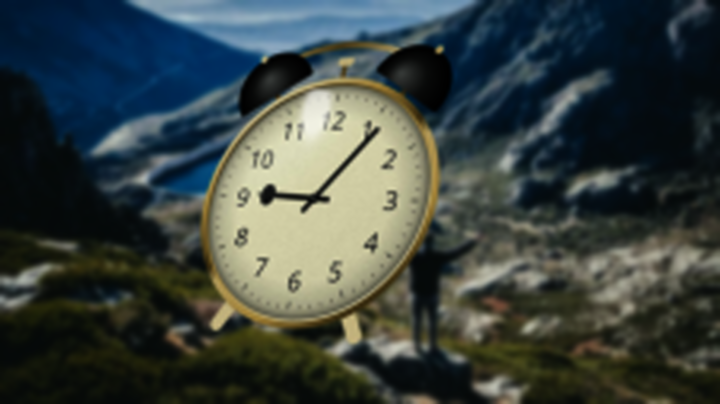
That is 9:06
